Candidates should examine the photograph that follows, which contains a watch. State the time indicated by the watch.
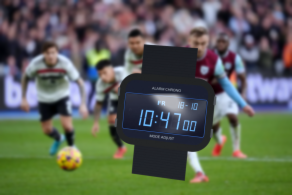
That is 10:47:00
